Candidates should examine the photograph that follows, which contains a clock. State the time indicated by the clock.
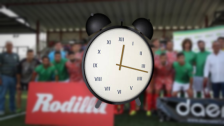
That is 12:17
